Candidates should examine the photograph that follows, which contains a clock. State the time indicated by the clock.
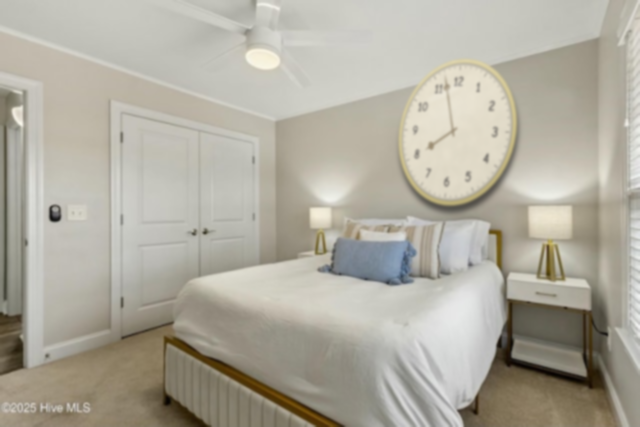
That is 7:57
